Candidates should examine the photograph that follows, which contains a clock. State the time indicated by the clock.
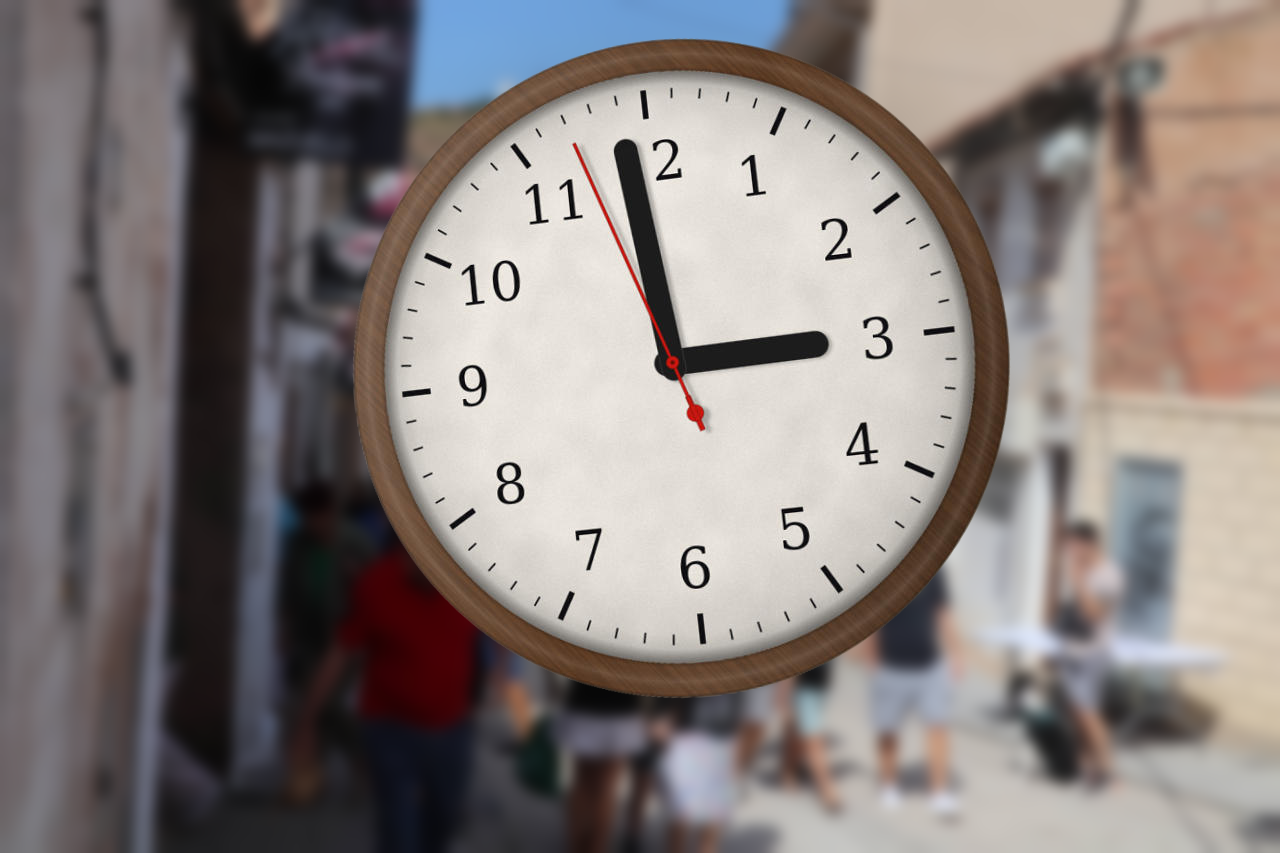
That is 2:58:57
